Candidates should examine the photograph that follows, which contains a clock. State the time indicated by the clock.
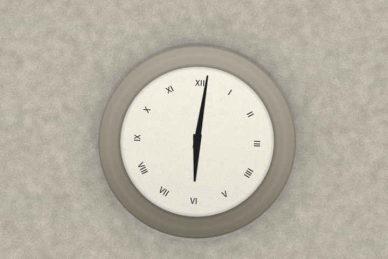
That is 6:01
